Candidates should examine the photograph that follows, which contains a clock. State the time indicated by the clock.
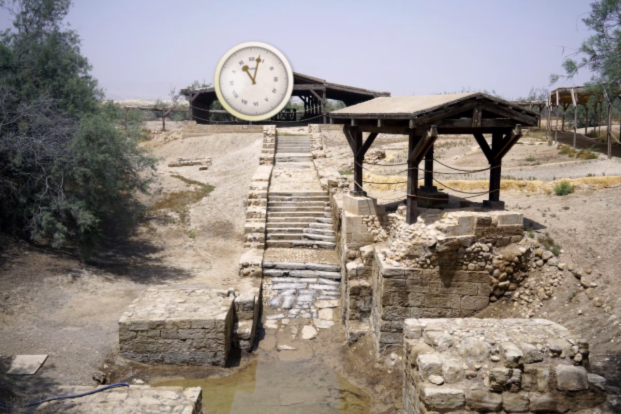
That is 11:03
